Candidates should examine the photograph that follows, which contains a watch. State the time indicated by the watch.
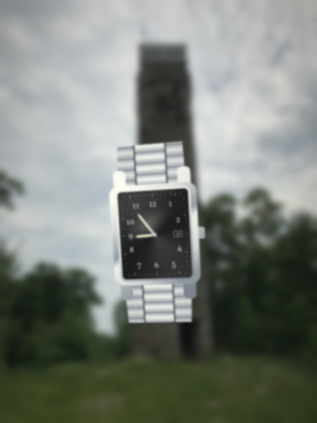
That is 8:54
